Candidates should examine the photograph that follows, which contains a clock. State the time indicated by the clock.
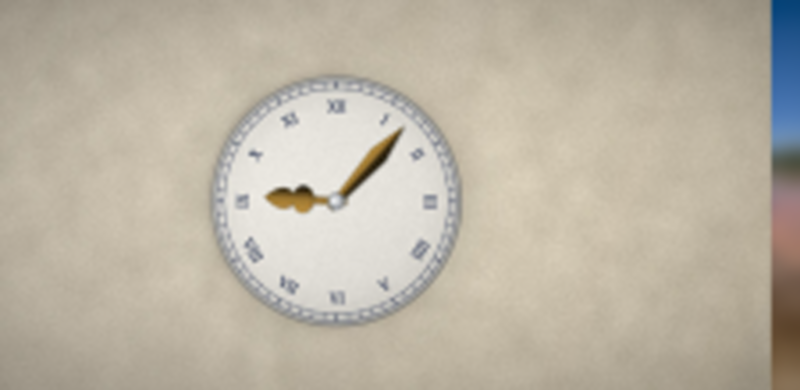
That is 9:07
